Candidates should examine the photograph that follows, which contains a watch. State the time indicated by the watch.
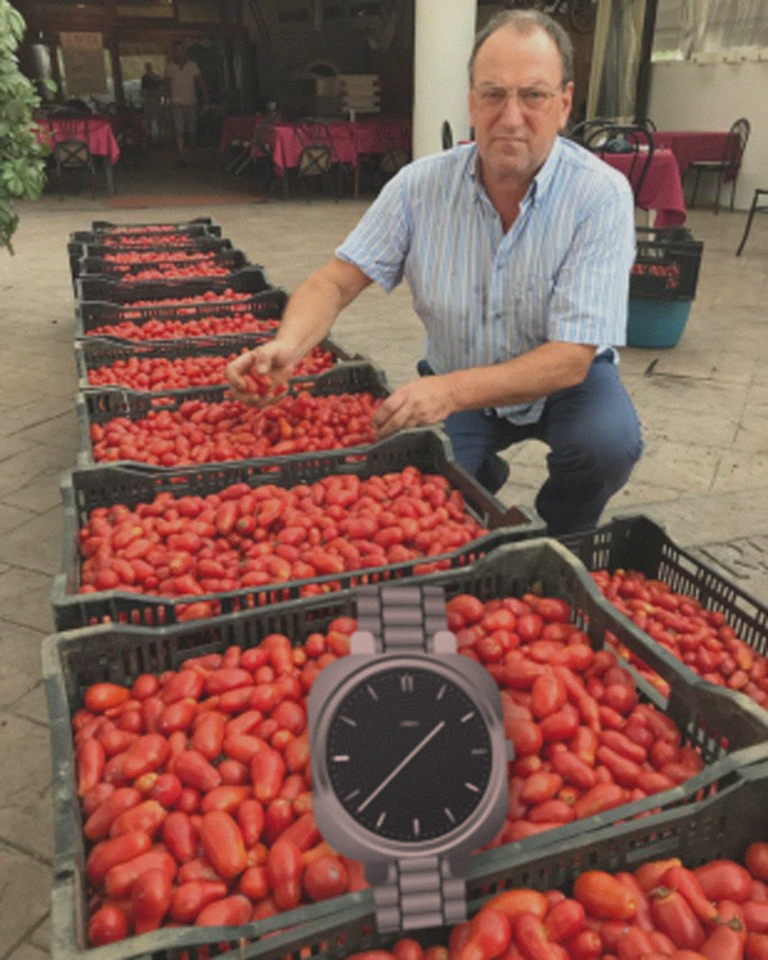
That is 1:38
